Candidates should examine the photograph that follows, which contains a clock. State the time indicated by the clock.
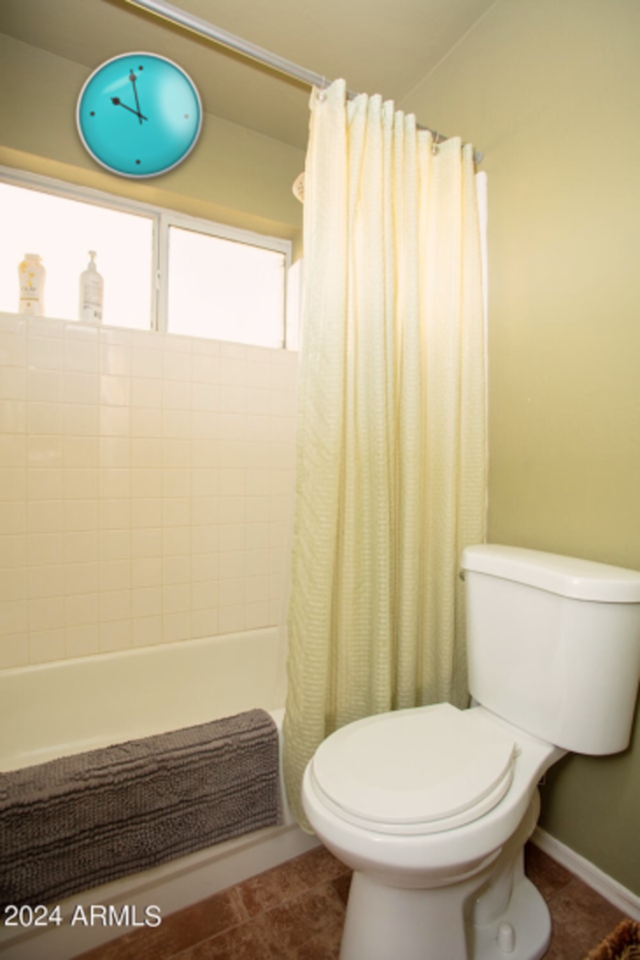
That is 9:58
